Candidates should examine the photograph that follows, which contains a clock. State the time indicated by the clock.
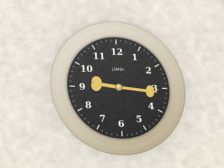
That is 9:16
